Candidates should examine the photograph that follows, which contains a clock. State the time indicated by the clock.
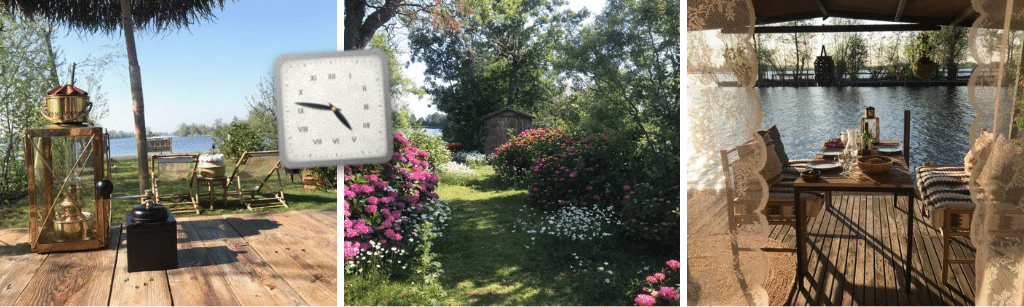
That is 4:47
